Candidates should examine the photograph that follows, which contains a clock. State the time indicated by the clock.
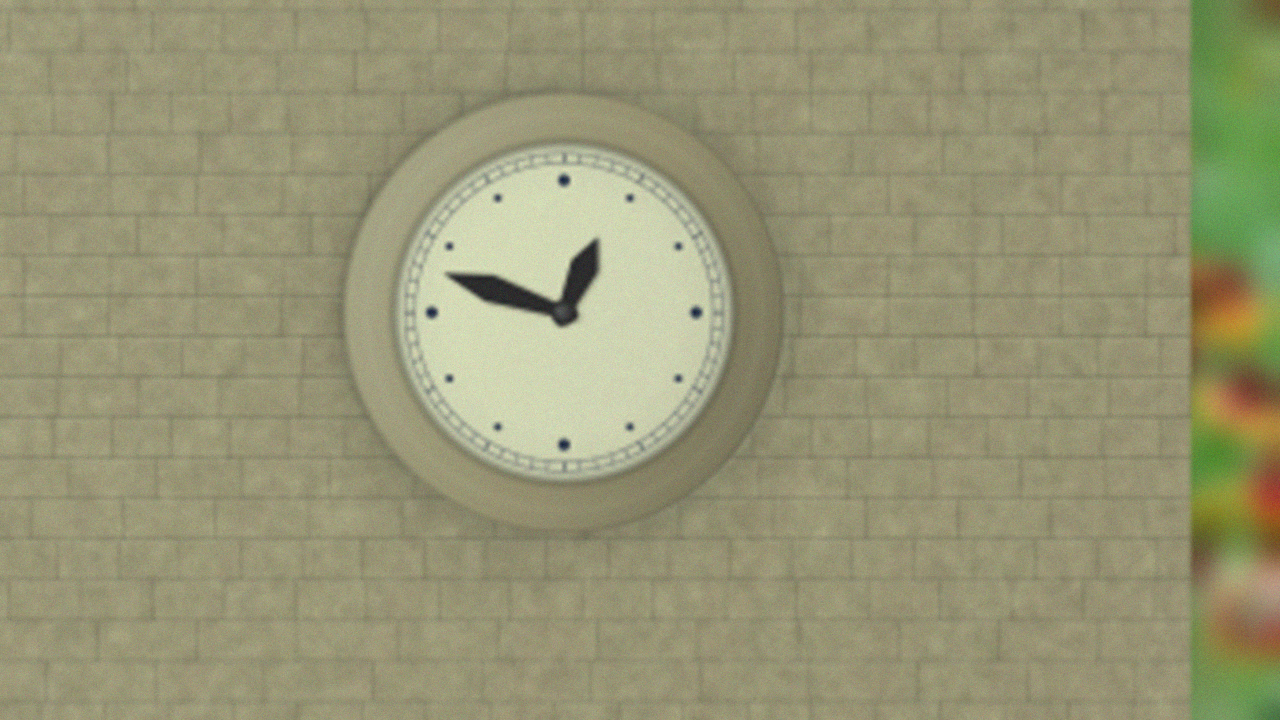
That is 12:48
